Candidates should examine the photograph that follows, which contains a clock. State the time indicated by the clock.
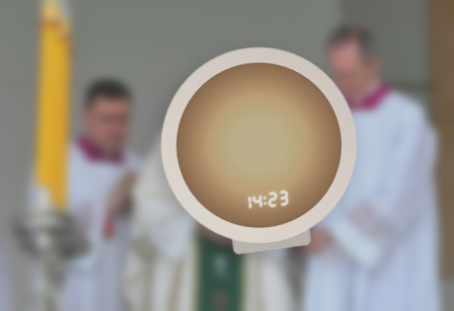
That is 14:23
